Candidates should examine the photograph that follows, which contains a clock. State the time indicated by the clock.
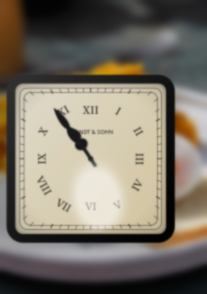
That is 10:54
